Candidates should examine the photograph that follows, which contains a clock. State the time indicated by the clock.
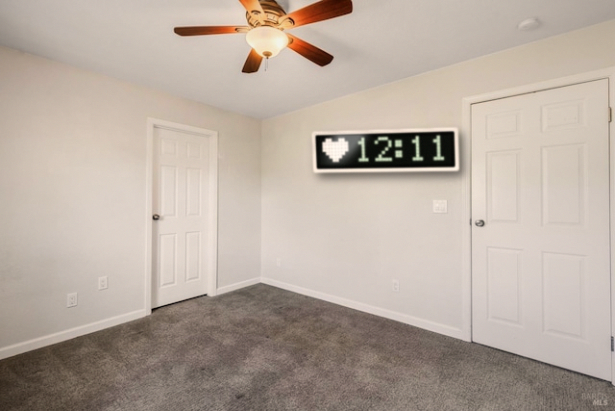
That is 12:11
